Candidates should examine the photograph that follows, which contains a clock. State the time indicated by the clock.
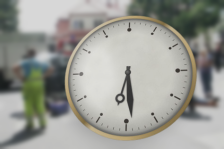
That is 6:29
